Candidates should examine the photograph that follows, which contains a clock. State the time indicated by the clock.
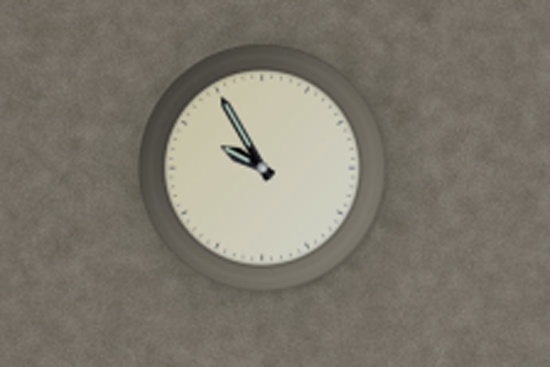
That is 9:55
